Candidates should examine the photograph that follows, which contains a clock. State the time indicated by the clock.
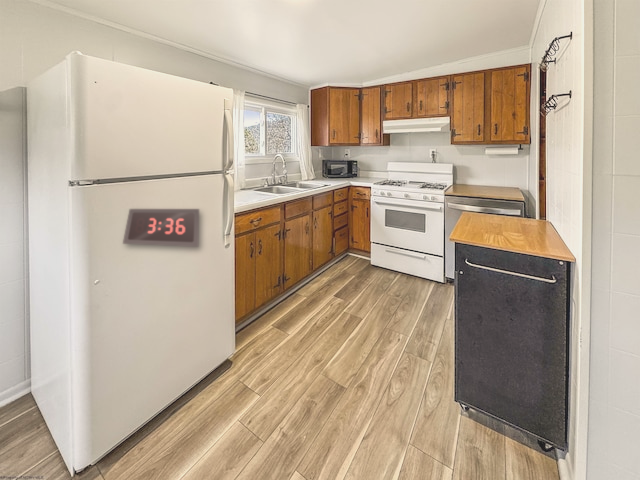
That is 3:36
